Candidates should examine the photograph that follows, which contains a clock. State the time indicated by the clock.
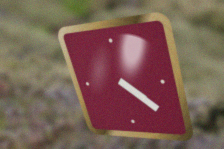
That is 4:22
